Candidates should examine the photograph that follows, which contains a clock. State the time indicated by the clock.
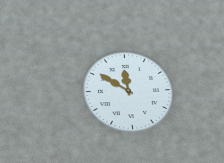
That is 11:51
